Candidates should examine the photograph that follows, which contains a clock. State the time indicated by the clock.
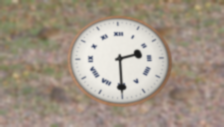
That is 2:30
